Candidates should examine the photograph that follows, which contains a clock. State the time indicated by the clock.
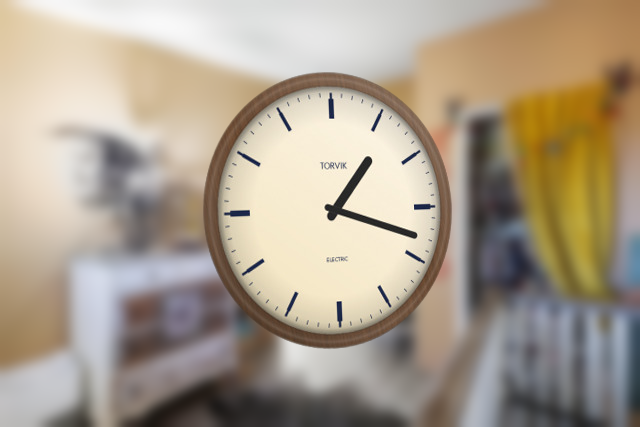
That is 1:18
